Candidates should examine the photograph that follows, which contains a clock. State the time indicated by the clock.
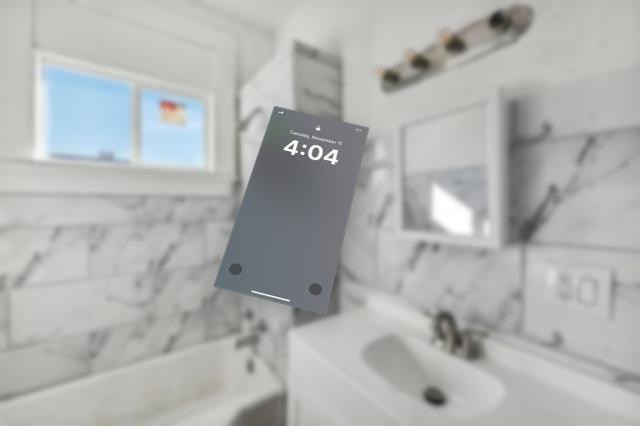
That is 4:04
